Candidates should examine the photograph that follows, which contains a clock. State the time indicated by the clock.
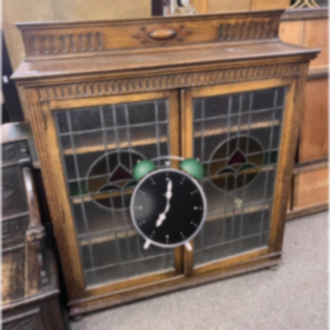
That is 7:01
